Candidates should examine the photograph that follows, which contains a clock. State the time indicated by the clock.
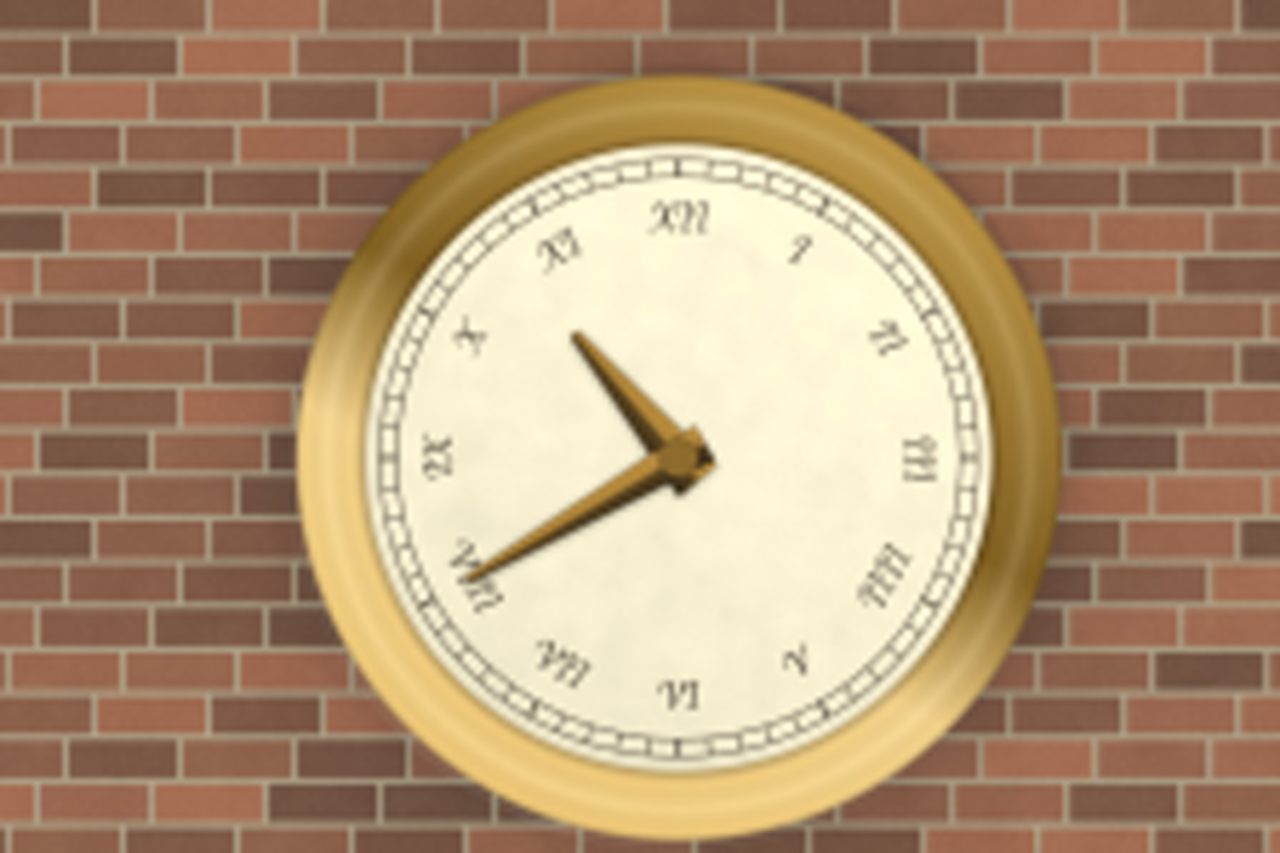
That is 10:40
